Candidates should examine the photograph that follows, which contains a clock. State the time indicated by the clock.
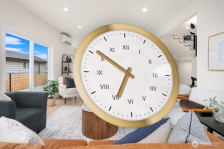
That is 6:51
